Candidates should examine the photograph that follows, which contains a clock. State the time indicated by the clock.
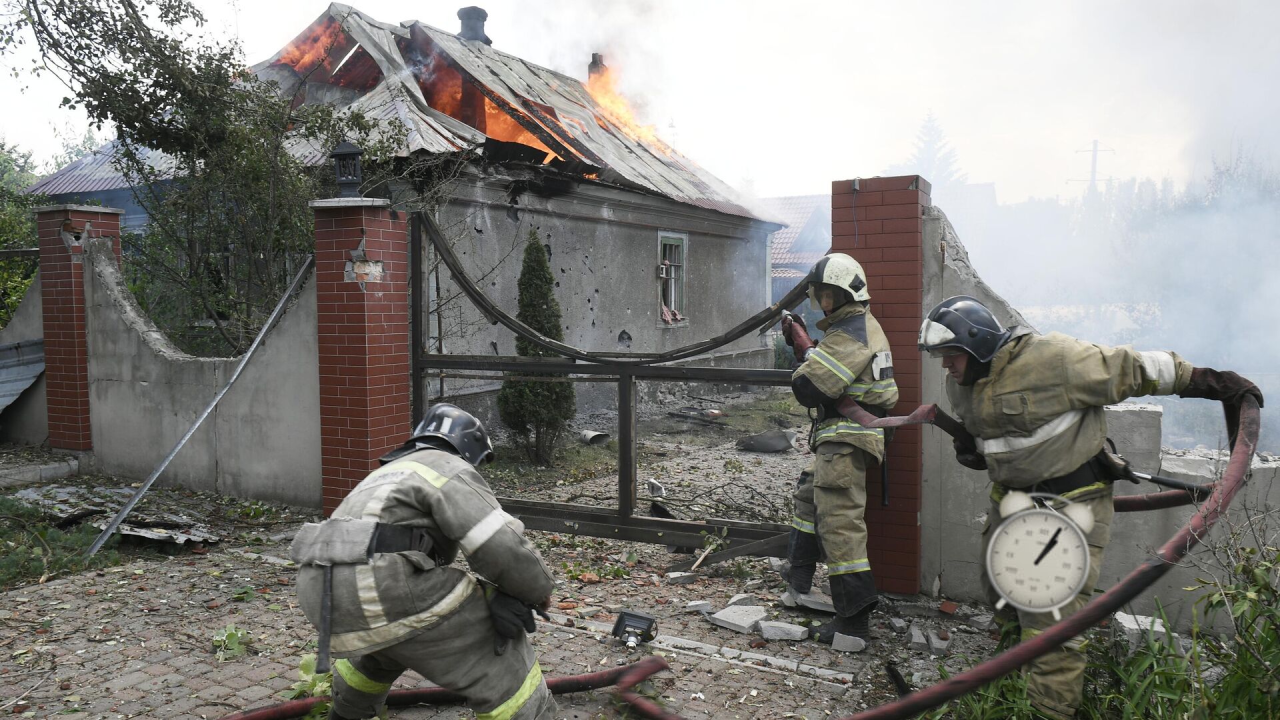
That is 1:04
